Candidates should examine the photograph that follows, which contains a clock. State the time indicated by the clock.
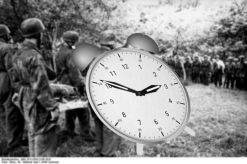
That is 2:51
